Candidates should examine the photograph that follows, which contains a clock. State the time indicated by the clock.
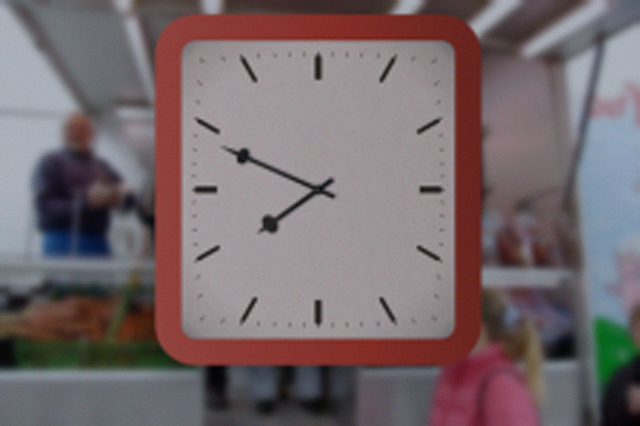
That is 7:49
